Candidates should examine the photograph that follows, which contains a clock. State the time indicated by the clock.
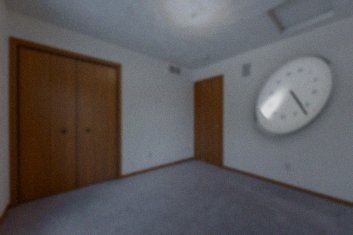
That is 4:22
